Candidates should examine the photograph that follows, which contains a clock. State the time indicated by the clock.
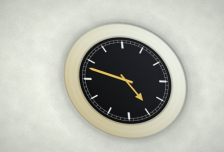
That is 4:48
